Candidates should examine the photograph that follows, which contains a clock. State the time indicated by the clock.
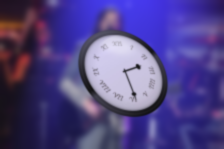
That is 2:29
